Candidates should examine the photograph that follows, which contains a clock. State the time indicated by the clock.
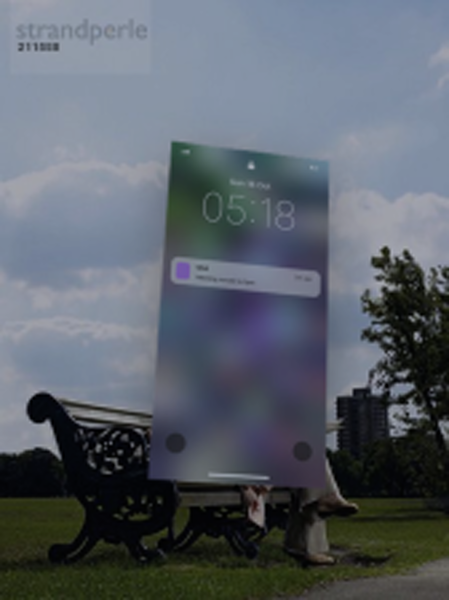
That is 5:18
